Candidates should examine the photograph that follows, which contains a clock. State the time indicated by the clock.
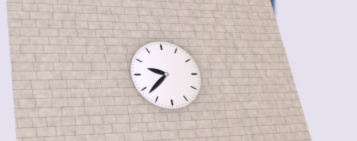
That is 9:38
